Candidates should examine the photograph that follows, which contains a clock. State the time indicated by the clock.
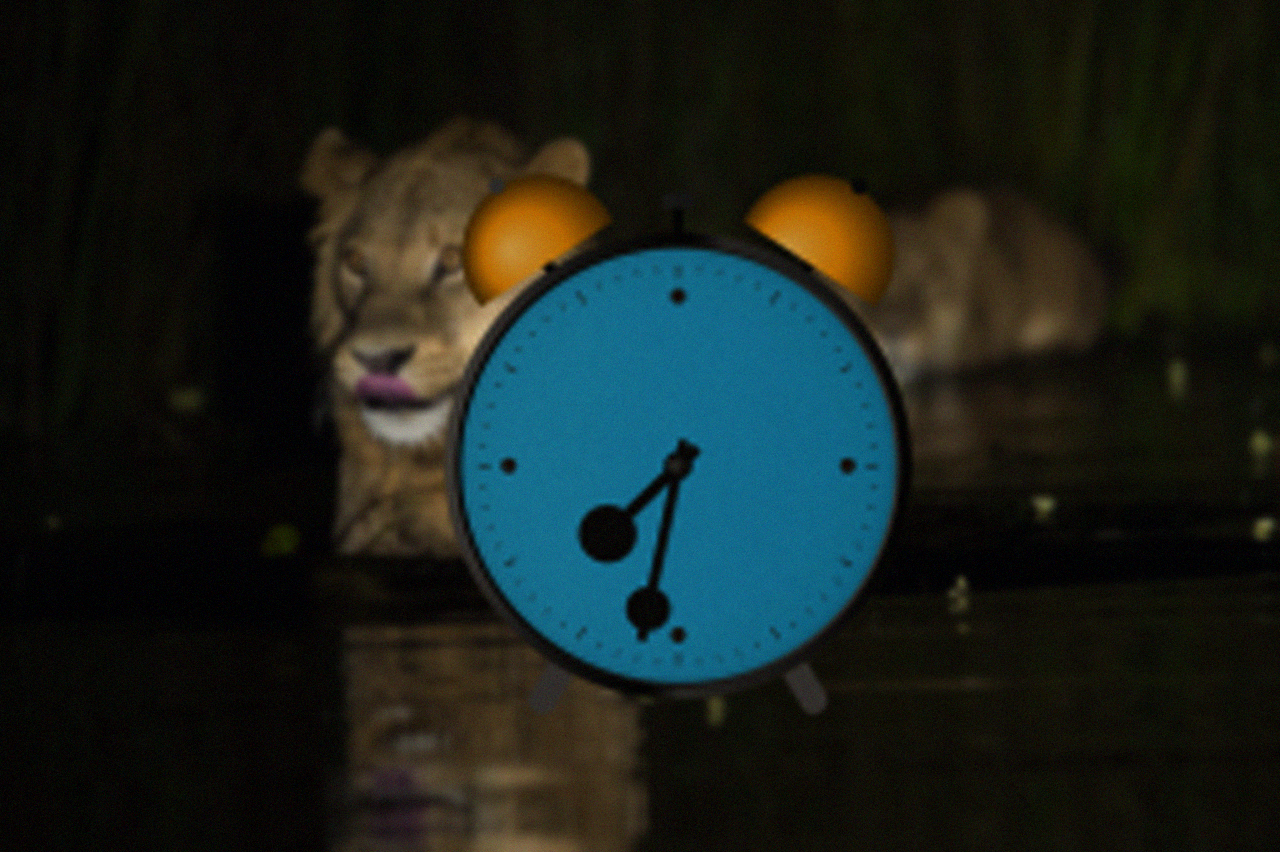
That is 7:32
